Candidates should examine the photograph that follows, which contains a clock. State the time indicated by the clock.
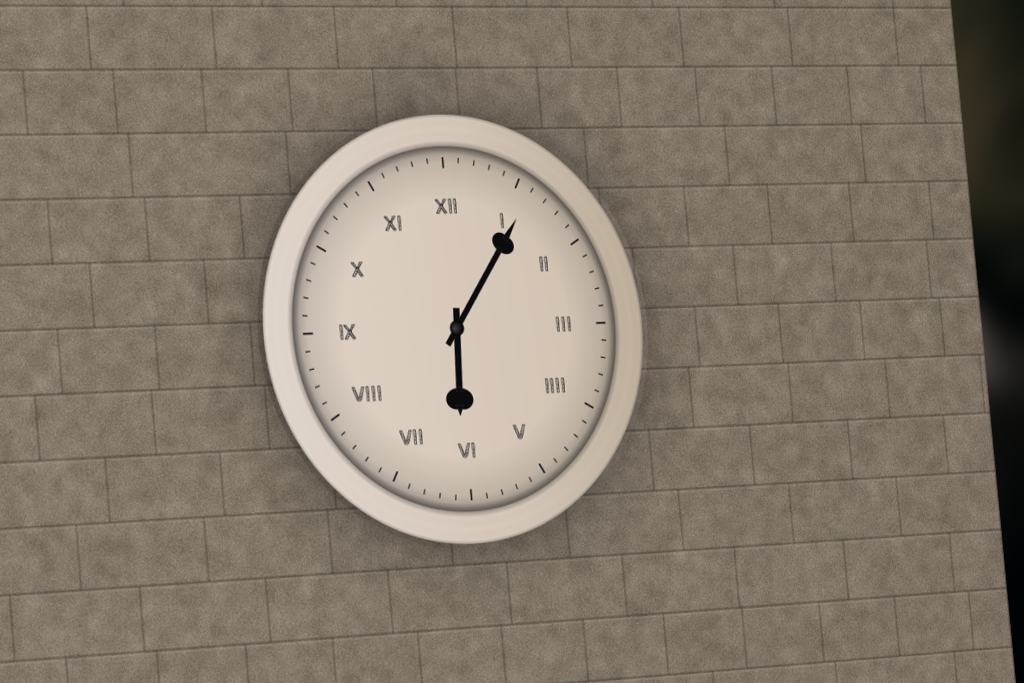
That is 6:06
